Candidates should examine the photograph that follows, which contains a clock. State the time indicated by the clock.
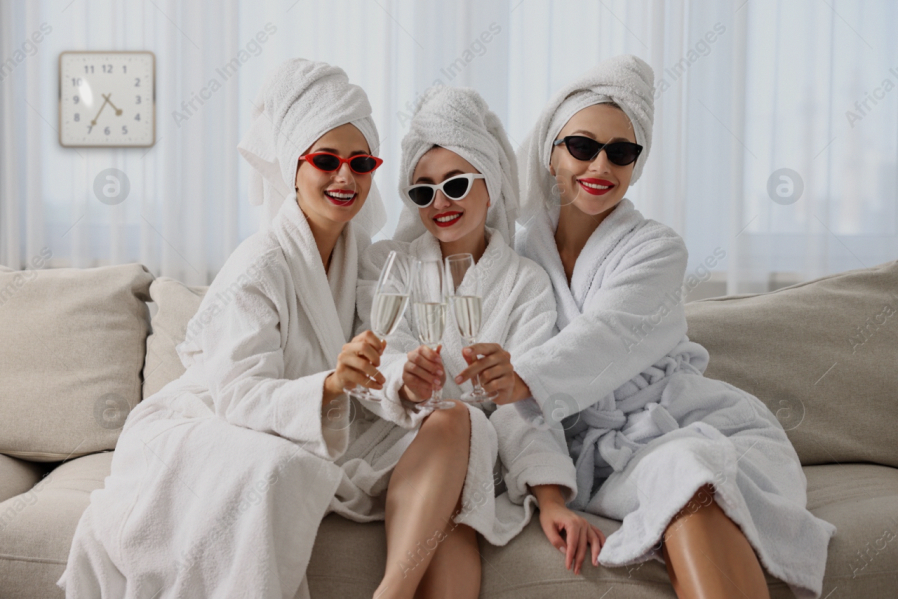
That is 4:35
